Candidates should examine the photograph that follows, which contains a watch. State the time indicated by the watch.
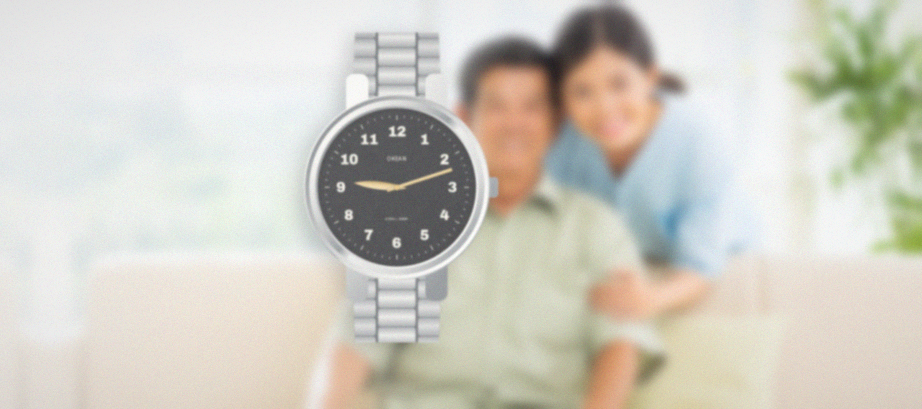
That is 9:12
